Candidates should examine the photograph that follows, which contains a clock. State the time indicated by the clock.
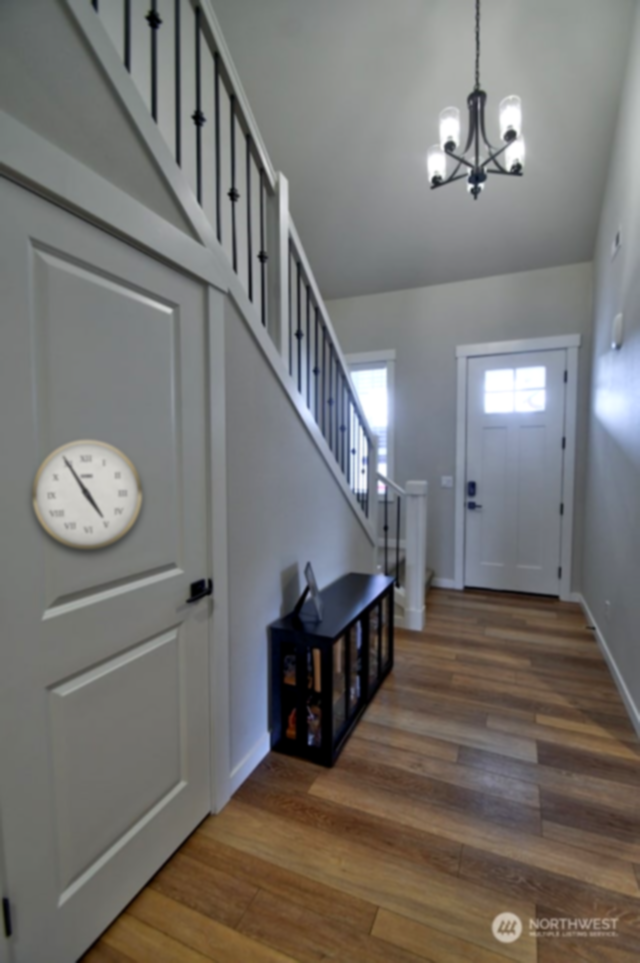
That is 4:55
